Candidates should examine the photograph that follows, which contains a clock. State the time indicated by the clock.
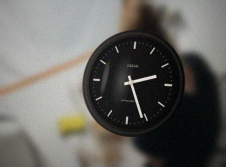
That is 2:26
